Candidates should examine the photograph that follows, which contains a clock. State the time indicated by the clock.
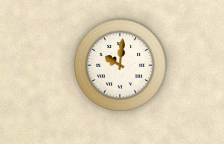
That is 10:01
